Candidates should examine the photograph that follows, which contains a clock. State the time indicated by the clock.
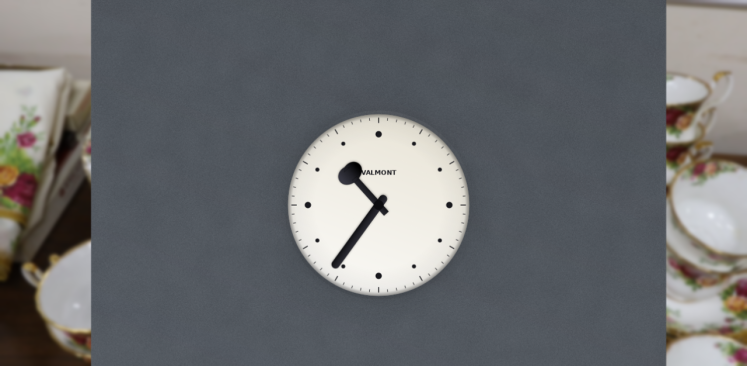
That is 10:36
